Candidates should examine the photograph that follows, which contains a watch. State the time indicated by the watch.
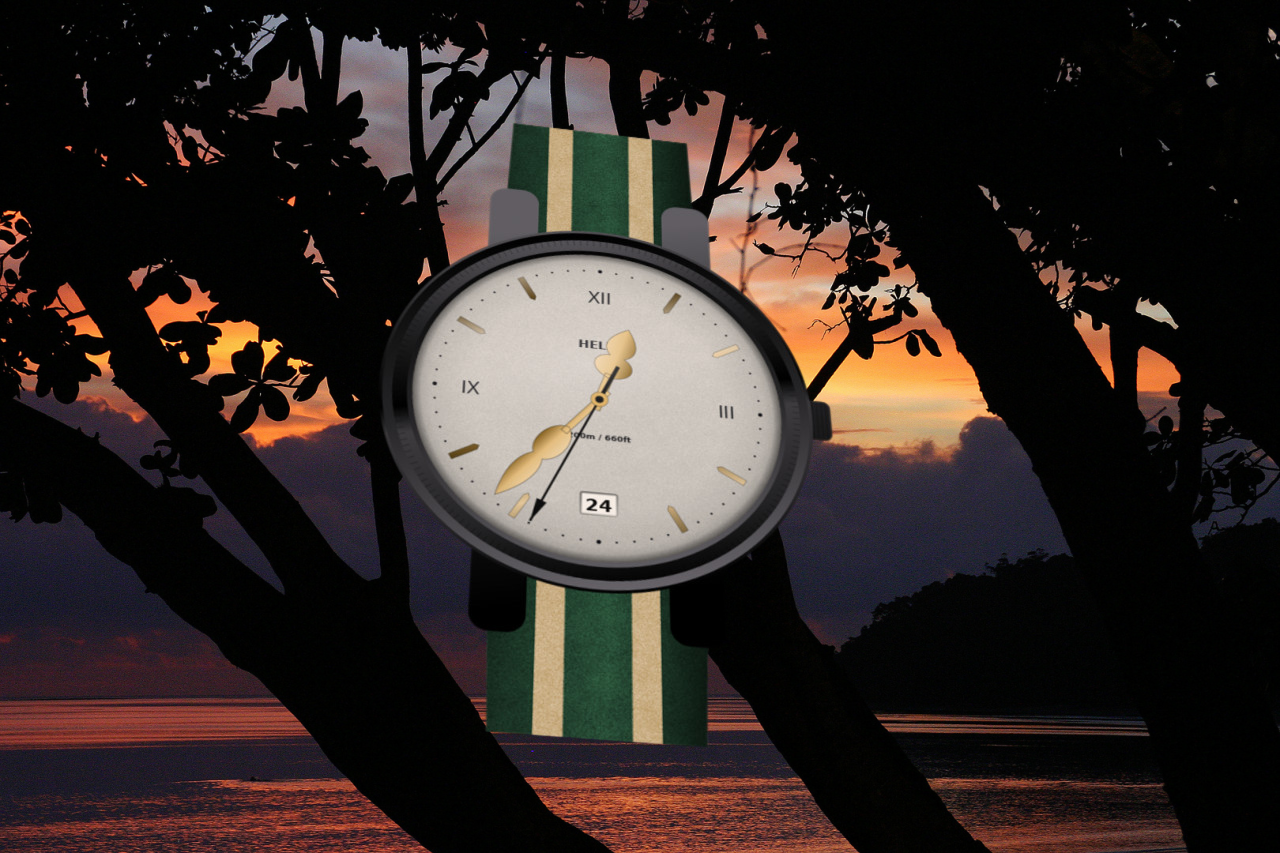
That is 12:36:34
